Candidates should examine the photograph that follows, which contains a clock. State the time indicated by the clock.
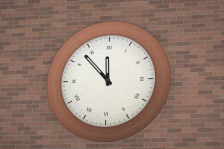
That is 11:53
